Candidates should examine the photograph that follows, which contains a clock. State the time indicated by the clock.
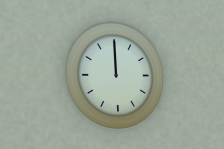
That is 12:00
